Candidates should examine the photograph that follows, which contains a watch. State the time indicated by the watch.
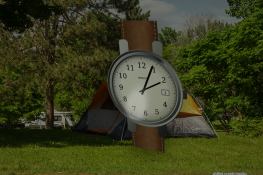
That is 2:04
